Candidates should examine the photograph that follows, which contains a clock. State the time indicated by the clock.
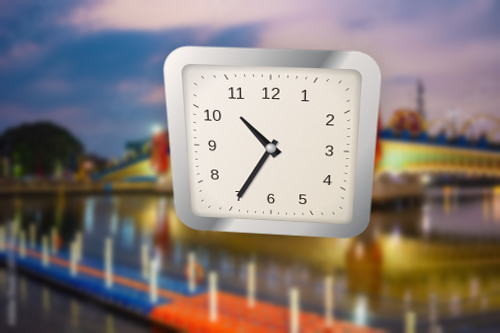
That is 10:35
